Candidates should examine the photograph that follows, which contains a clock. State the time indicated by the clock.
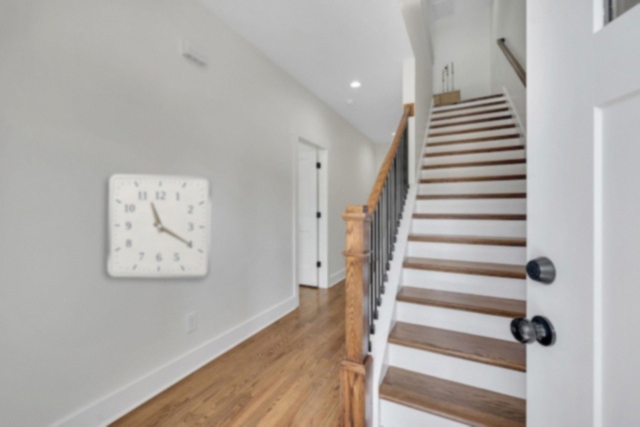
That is 11:20
